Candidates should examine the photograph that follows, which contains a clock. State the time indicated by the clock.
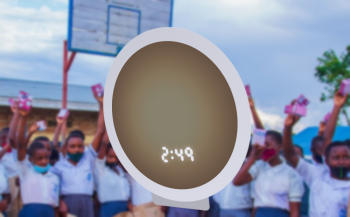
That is 2:49
